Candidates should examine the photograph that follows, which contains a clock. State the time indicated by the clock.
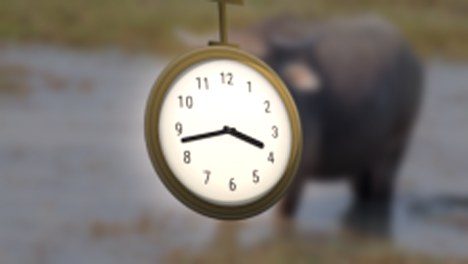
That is 3:43
